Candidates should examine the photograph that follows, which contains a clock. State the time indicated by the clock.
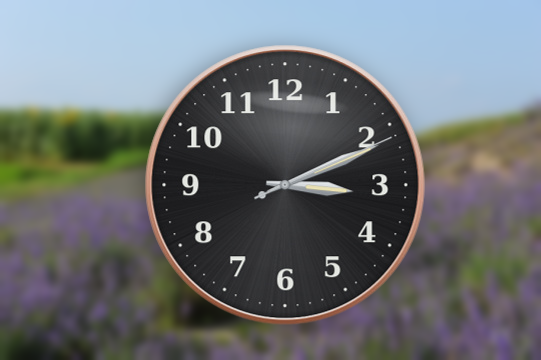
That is 3:11:11
